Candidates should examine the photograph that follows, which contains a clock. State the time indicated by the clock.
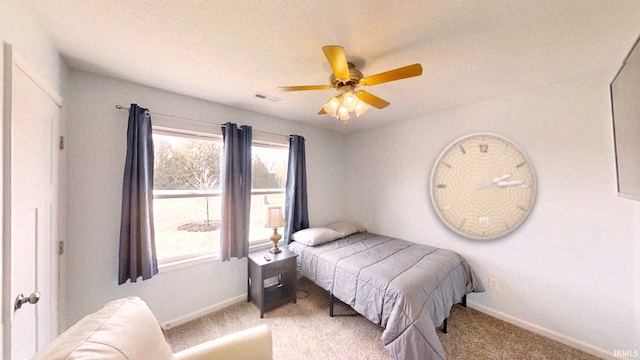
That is 2:14
